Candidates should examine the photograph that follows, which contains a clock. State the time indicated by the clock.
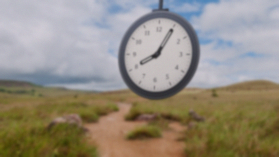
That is 8:05
